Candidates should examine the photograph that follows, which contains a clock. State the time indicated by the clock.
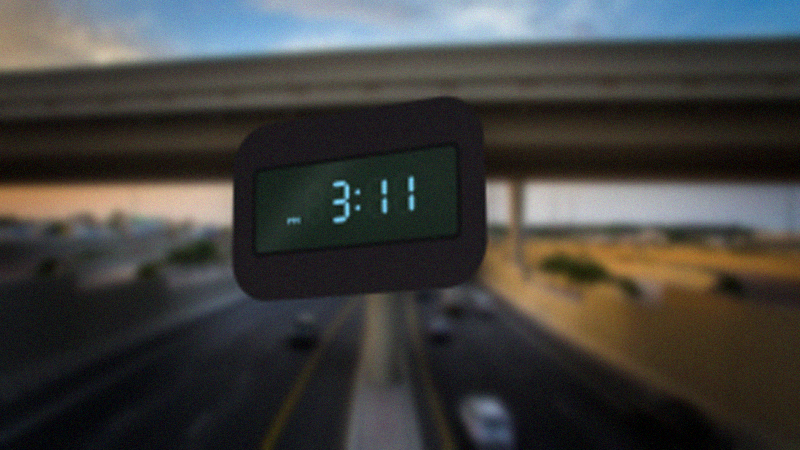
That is 3:11
